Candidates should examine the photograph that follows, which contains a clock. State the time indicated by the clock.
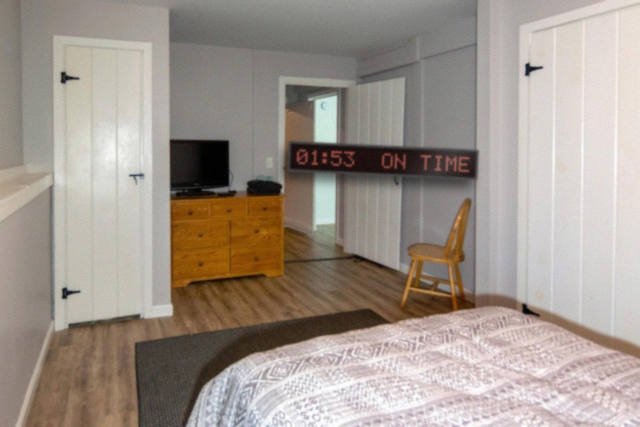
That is 1:53
